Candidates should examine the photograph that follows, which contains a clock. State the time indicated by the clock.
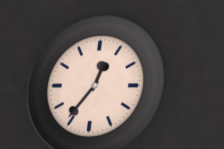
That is 12:36
